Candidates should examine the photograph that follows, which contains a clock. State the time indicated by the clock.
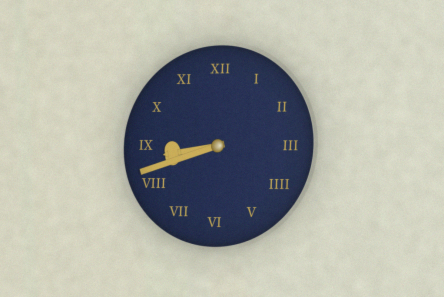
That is 8:42
